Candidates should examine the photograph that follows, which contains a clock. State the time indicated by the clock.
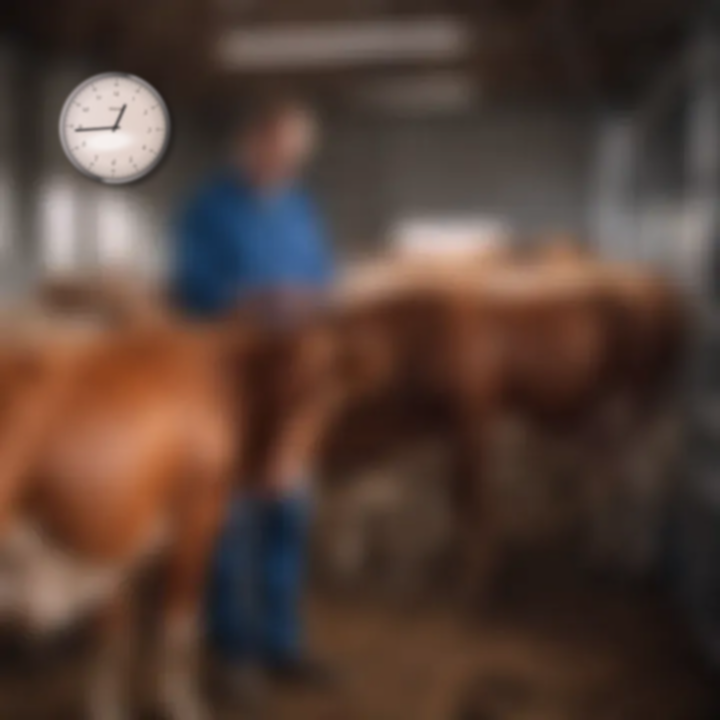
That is 12:44
